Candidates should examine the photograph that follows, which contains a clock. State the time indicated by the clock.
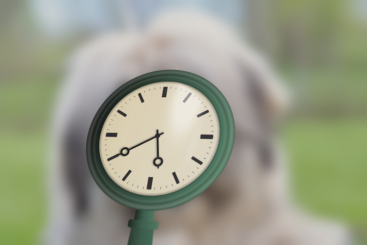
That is 5:40
